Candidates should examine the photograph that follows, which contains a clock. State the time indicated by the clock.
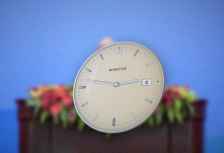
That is 2:47
